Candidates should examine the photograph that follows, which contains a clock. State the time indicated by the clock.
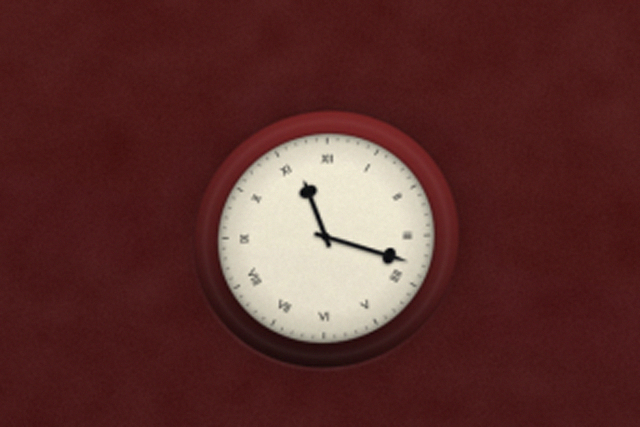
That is 11:18
